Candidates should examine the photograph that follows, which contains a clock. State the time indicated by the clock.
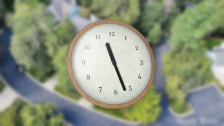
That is 11:27
